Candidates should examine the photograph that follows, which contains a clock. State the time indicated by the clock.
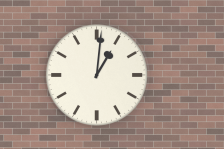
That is 1:01
